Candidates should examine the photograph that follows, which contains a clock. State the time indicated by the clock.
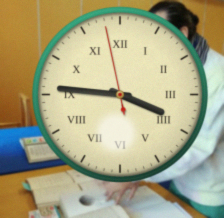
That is 3:45:58
